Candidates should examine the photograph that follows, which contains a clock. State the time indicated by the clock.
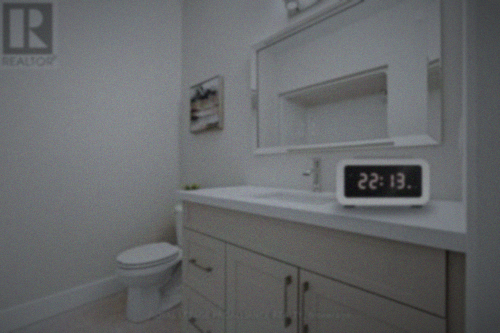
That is 22:13
